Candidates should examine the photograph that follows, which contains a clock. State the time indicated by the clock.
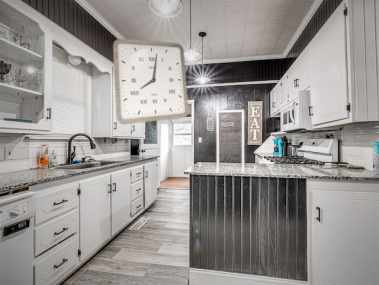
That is 8:02
